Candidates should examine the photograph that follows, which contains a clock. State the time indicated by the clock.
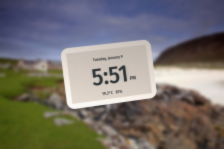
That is 5:51
